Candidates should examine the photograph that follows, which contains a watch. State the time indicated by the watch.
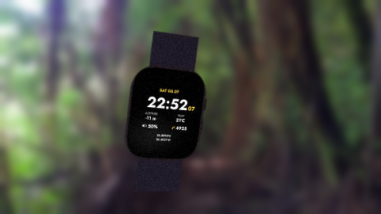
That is 22:52
